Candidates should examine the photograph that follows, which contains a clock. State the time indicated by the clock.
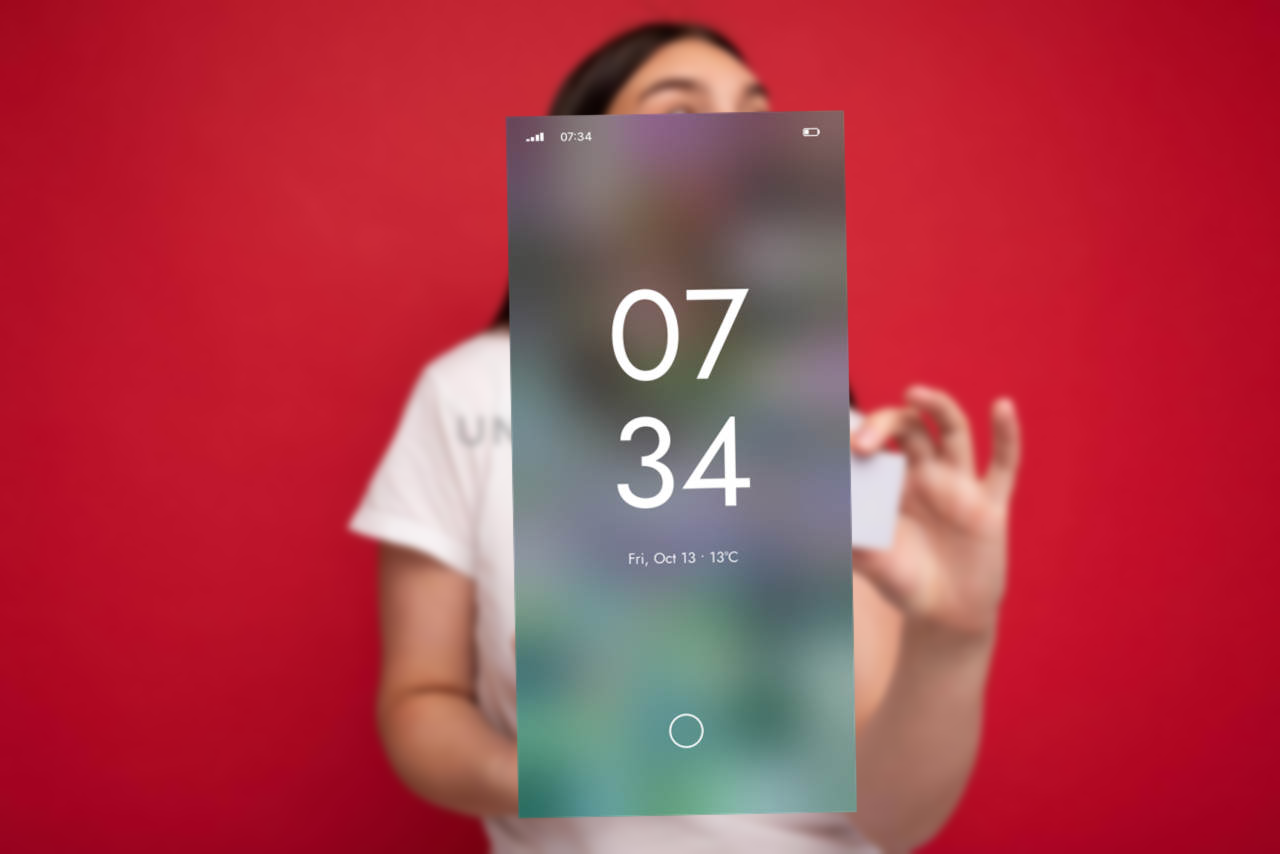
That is 7:34
